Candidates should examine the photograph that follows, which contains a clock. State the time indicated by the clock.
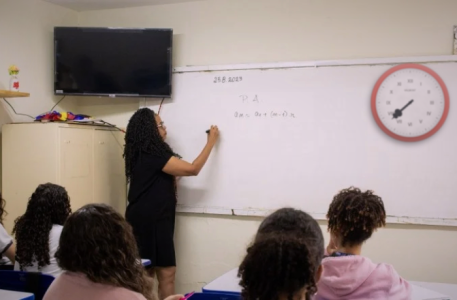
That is 7:38
